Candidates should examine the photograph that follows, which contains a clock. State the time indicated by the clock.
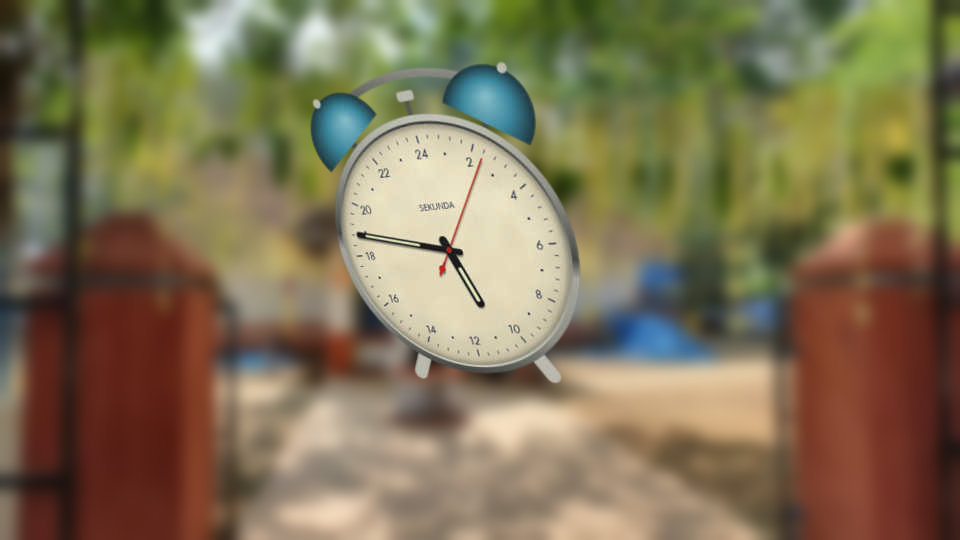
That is 10:47:06
